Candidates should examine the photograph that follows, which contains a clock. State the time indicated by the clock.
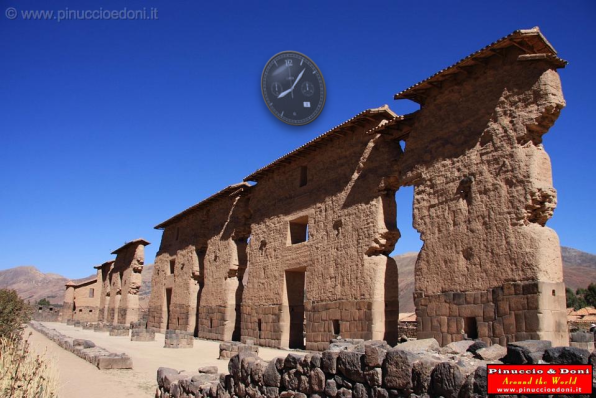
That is 8:07
